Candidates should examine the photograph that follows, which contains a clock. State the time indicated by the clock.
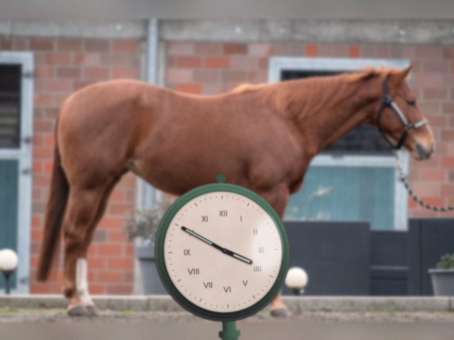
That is 3:50
